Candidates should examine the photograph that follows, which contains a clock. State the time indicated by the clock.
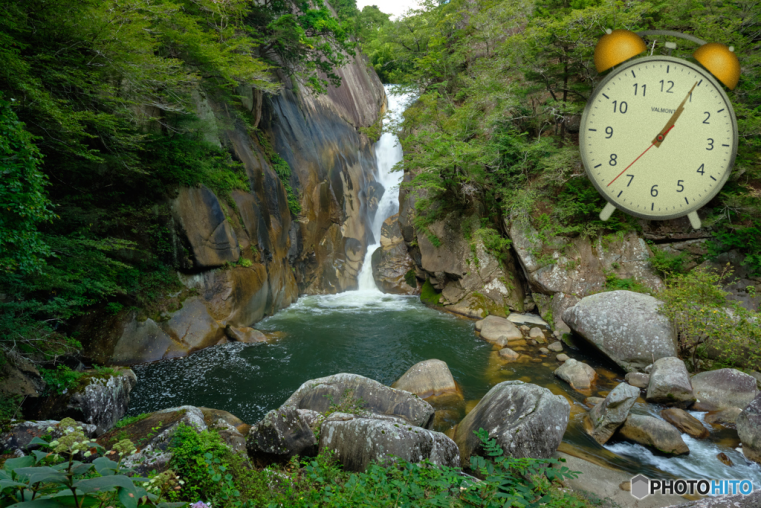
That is 1:04:37
